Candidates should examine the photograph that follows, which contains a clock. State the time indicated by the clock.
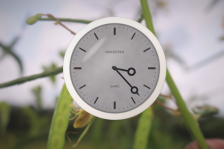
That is 3:23
